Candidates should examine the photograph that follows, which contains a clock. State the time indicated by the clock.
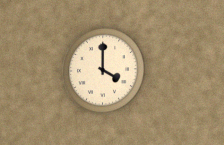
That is 4:00
